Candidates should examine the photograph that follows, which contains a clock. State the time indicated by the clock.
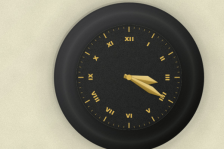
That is 3:20
